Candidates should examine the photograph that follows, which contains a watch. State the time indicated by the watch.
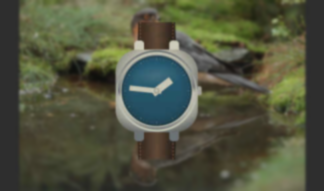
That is 1:46
